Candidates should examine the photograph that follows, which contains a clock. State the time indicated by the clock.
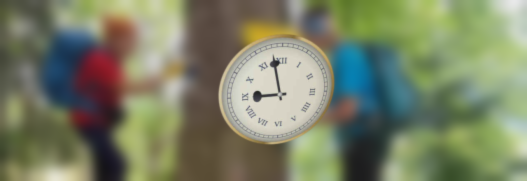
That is 8:58
